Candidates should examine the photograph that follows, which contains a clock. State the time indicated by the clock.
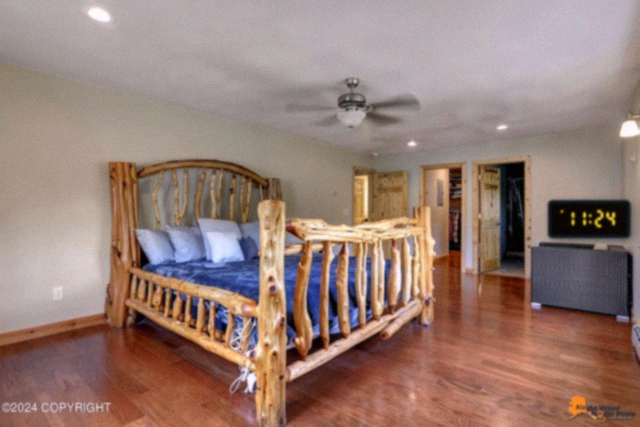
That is 11:24
